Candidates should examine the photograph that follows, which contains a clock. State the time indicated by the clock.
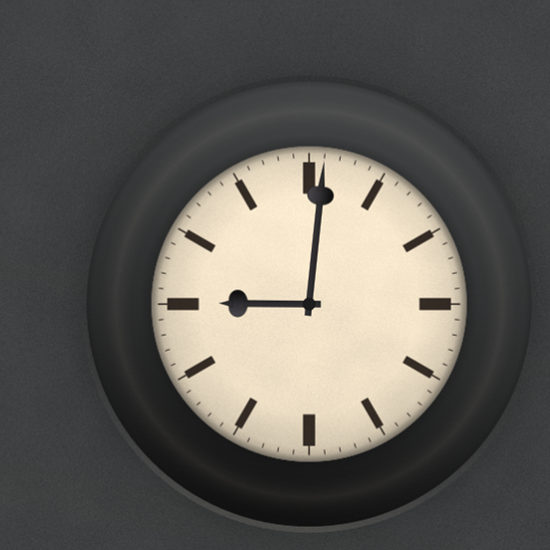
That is 9:01
